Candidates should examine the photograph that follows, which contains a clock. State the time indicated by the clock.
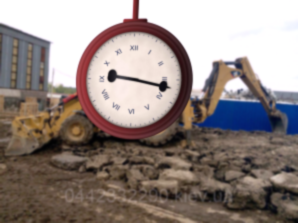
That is 9:17
